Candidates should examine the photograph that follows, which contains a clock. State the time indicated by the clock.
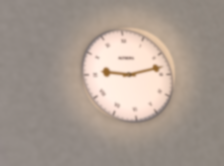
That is 9:13
